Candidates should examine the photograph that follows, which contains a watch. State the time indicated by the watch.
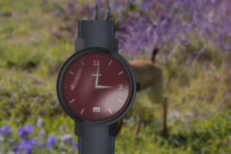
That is 3:01
